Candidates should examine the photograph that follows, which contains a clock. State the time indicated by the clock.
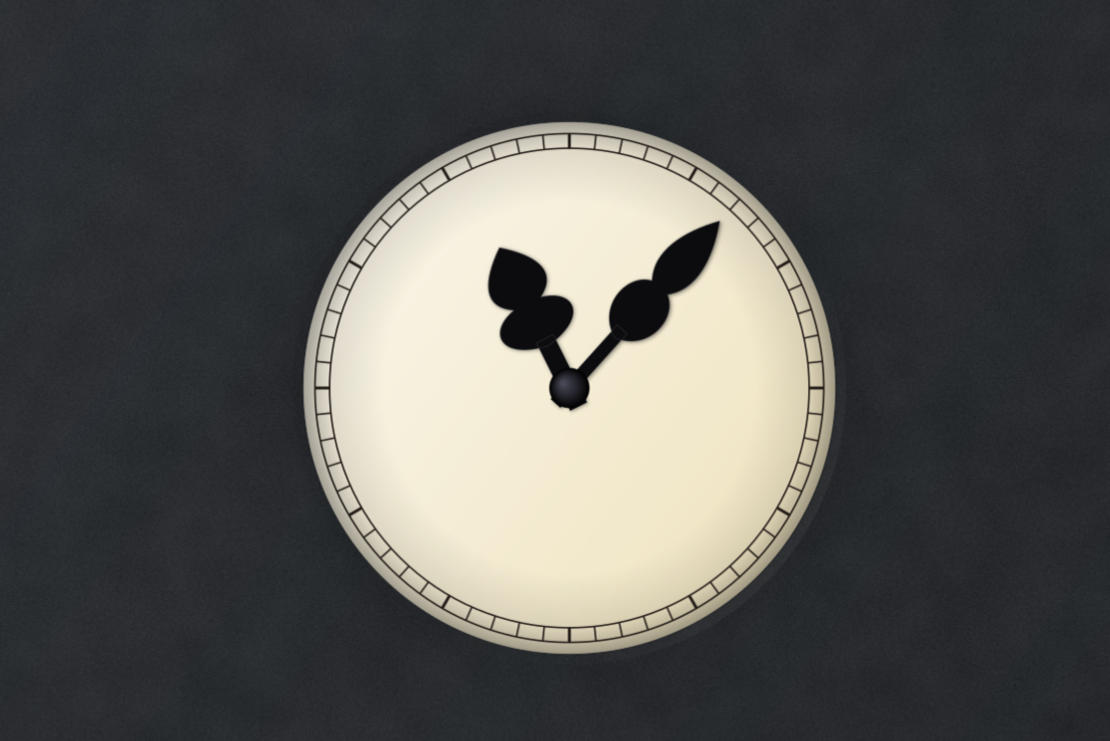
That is 11:07
